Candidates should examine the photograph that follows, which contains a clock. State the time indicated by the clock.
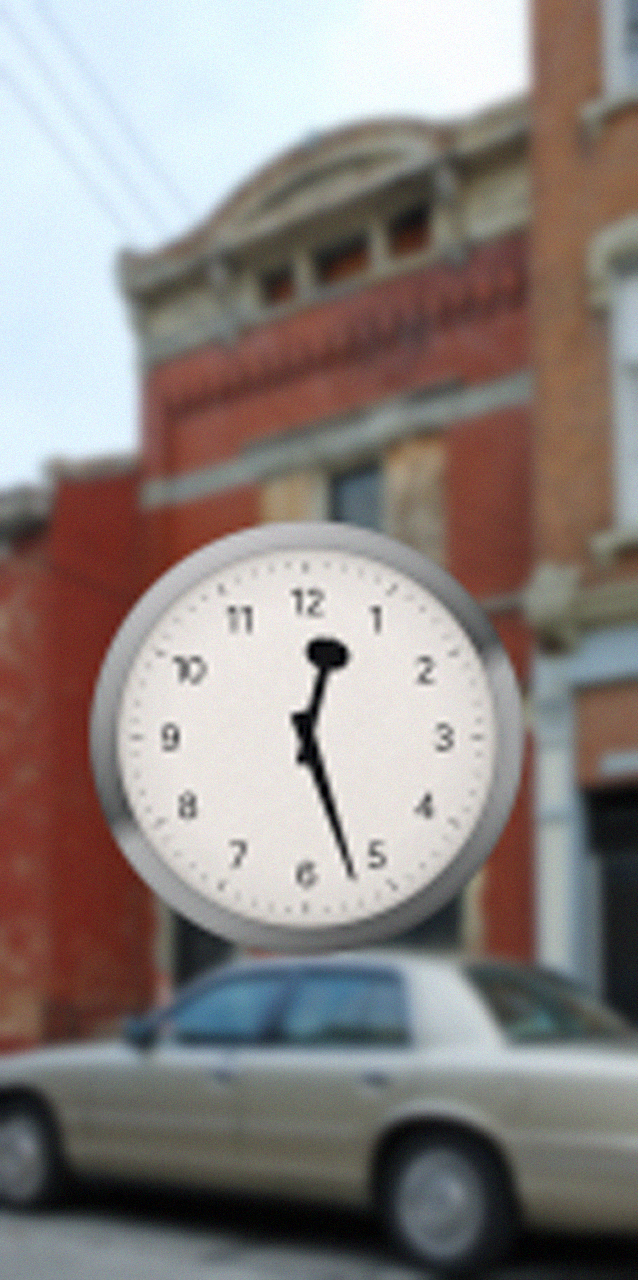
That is 12:27
